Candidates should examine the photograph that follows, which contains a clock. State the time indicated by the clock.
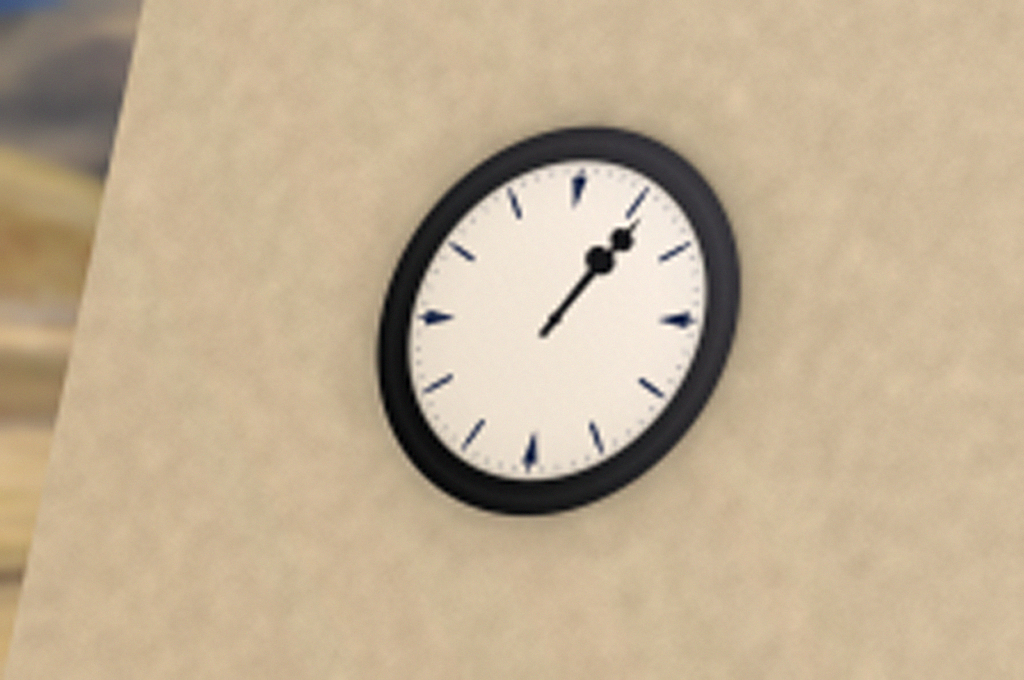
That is 1:06
